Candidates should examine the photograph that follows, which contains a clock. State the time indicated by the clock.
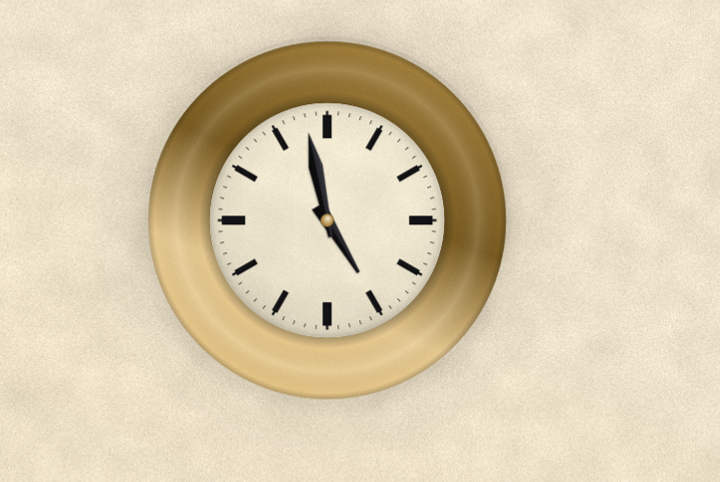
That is 4:58
